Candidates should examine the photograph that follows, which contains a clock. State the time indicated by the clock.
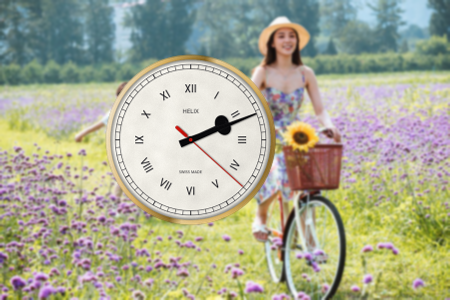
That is 2:11:22
